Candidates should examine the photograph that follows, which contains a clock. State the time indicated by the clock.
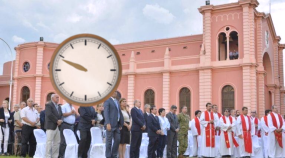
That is 9:49
